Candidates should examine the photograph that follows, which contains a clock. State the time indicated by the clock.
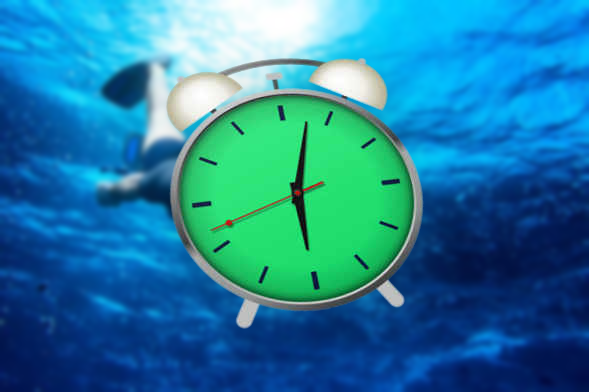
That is 6:02:42
